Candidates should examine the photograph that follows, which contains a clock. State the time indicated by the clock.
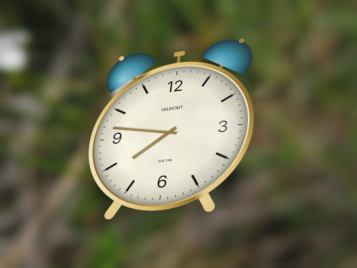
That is 7:47
